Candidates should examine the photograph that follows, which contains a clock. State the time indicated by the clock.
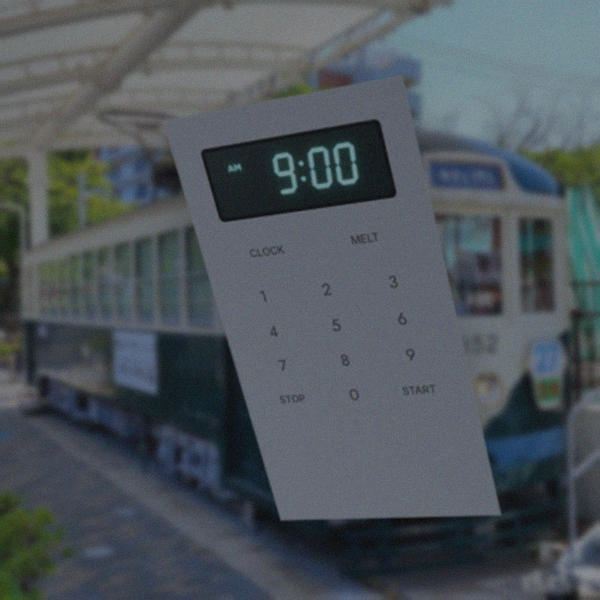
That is 9:00
